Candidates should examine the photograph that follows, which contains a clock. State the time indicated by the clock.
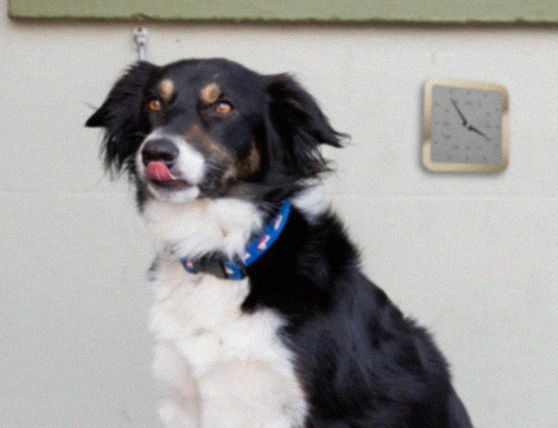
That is 3:54
